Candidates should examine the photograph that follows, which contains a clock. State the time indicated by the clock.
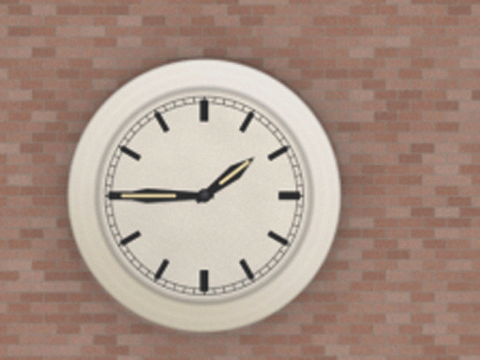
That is 1:45
